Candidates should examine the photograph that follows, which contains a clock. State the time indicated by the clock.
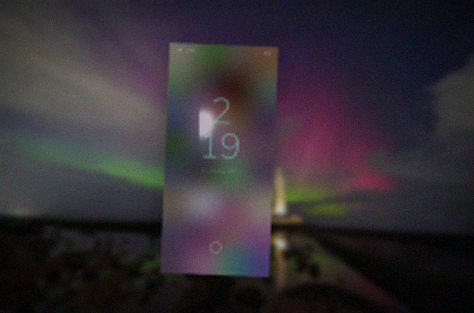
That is 2:19
